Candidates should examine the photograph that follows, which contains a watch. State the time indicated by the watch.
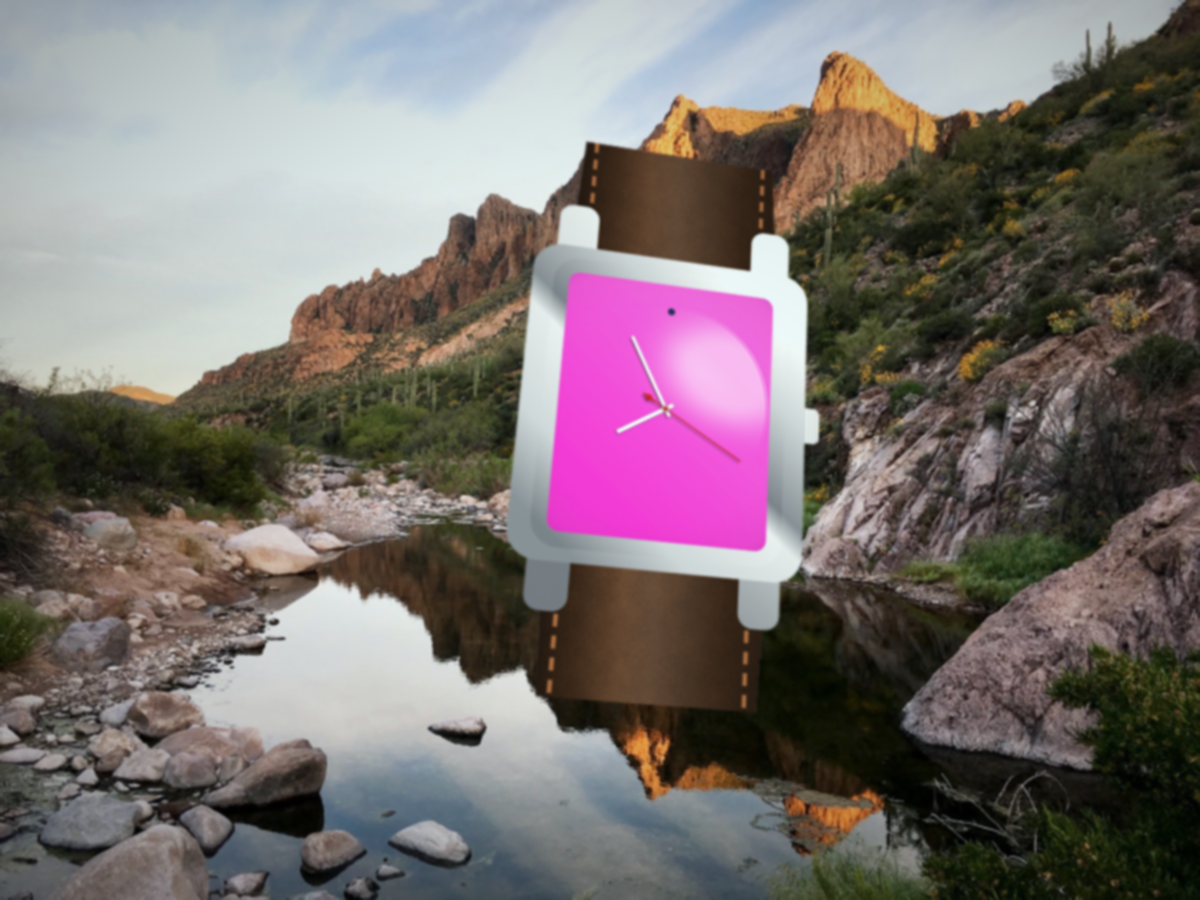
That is 7:55:20
